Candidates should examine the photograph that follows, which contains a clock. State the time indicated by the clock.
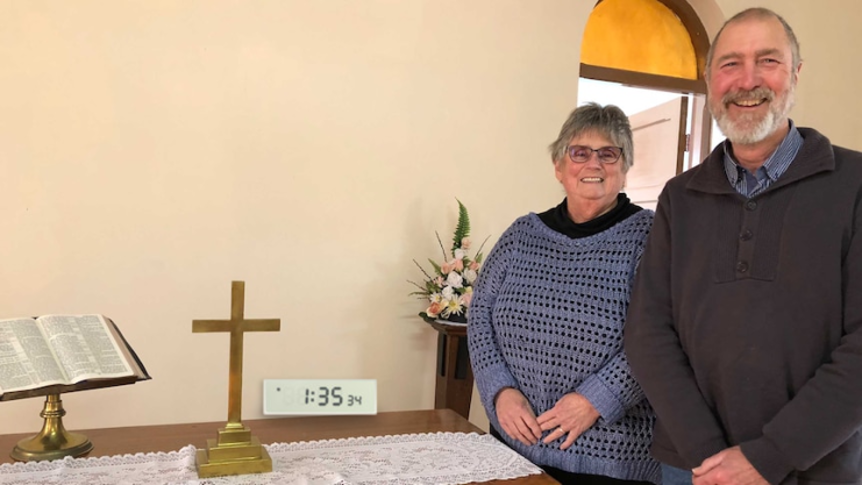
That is 1:35:34
